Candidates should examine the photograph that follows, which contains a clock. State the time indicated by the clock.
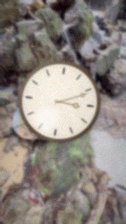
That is 3:11
